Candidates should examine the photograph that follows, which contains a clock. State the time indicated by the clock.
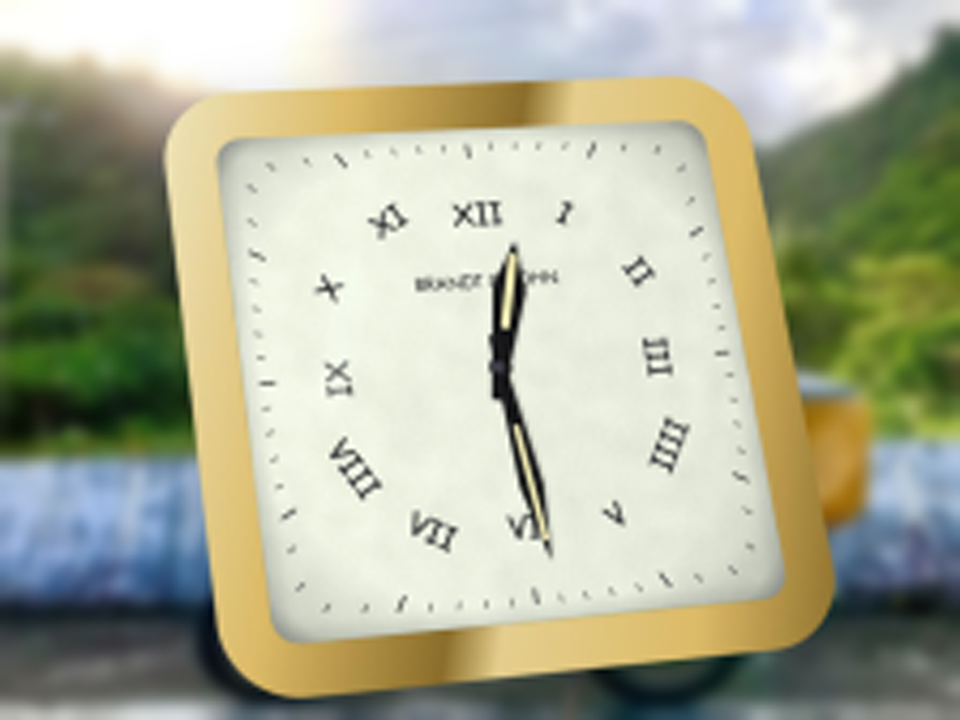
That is 12:29
